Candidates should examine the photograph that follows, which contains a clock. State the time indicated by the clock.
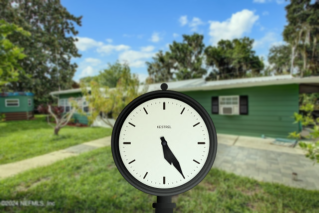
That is 5:25
